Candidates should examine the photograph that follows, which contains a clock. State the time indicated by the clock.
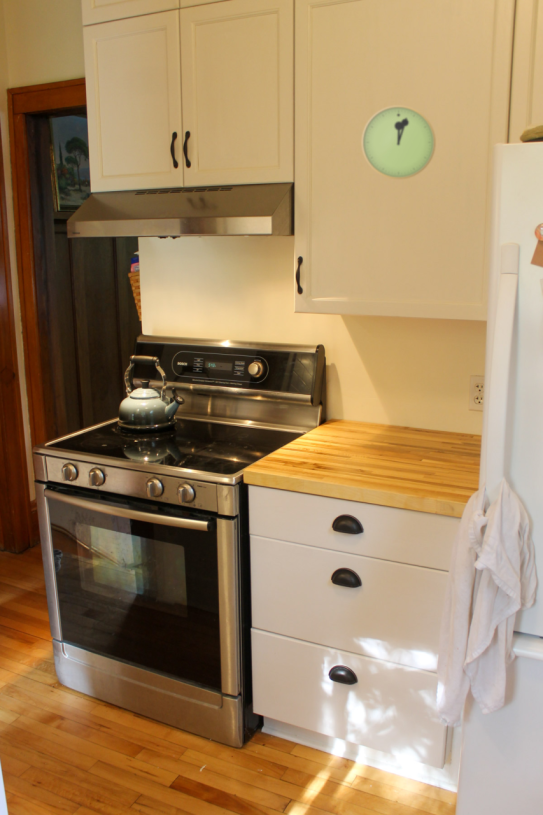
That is 12:03
